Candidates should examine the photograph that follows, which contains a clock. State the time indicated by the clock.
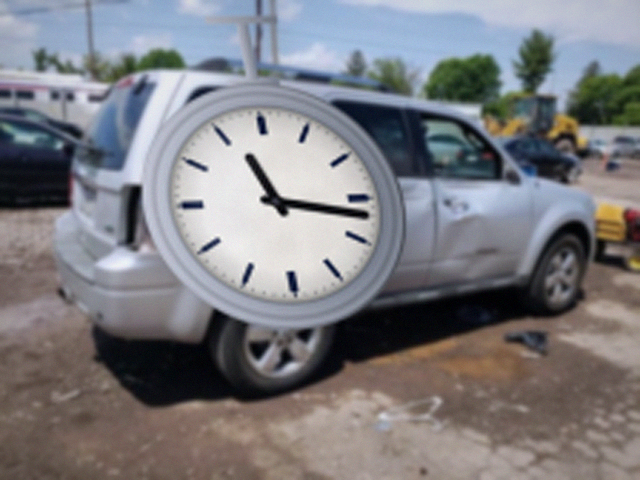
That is 11:17
